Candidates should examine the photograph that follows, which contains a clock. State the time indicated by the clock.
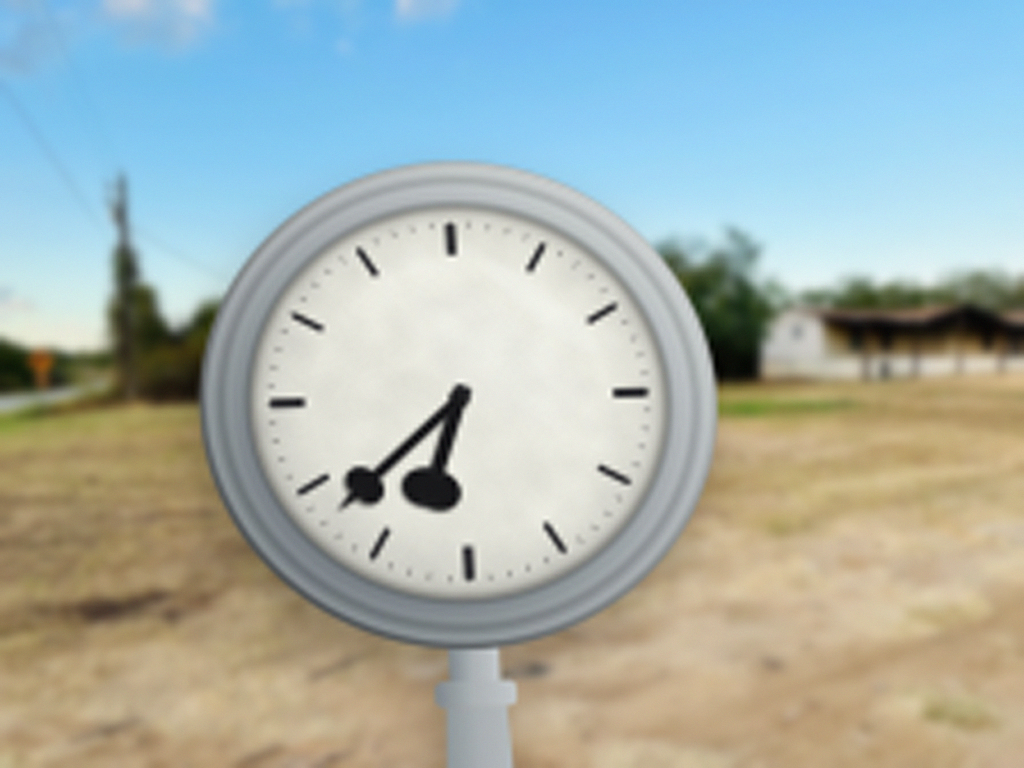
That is 6:38
